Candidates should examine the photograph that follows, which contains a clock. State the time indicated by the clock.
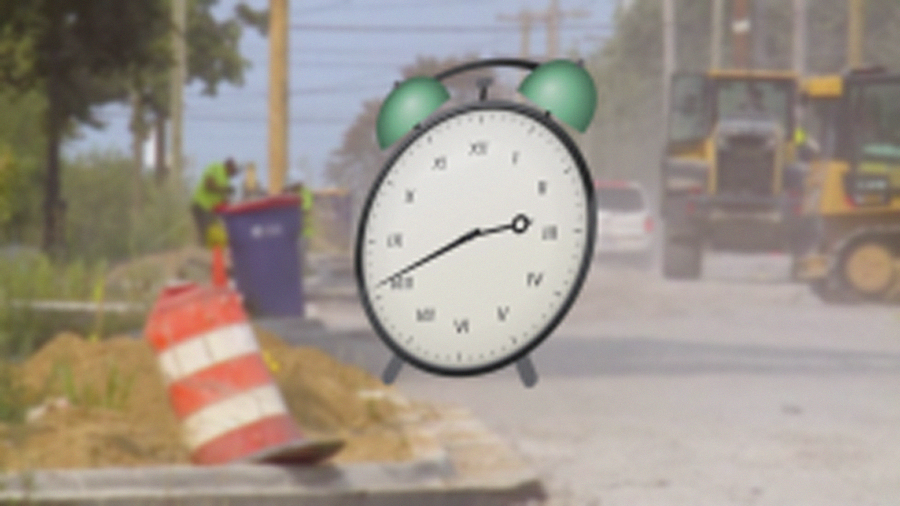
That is 2:41
